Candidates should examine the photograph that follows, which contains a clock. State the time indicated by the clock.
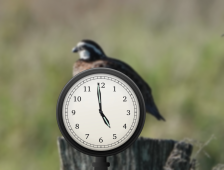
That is 4:59
